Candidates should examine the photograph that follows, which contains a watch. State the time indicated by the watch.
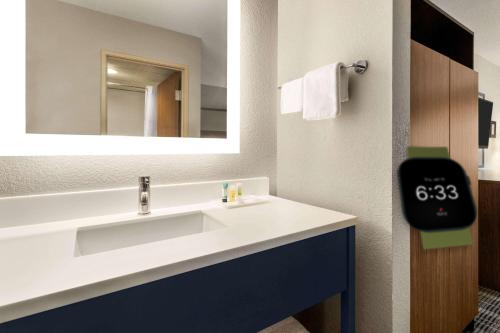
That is 6:33
